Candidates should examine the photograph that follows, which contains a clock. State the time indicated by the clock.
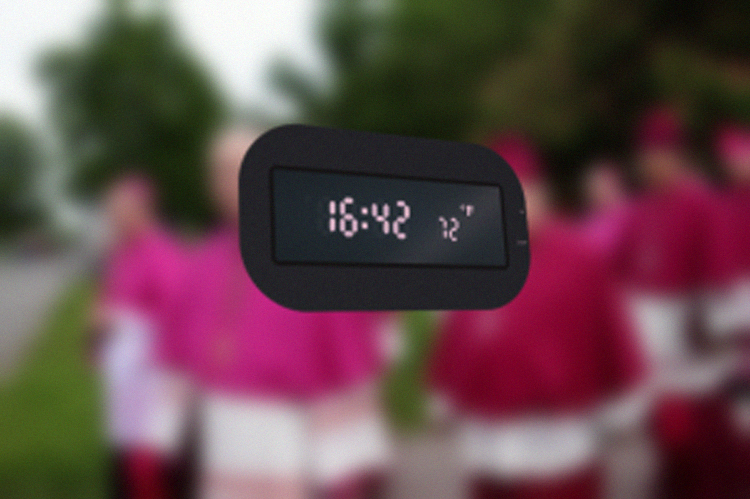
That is 16:42
